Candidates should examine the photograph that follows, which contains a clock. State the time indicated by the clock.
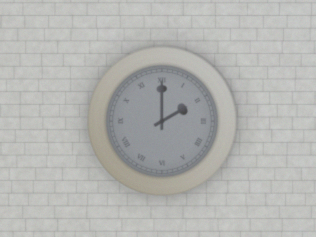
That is 2:00
